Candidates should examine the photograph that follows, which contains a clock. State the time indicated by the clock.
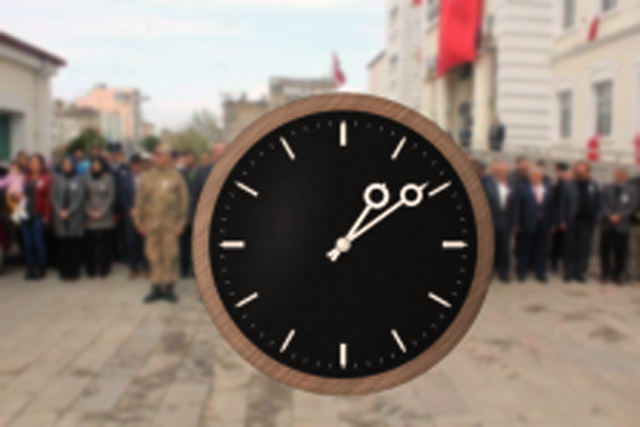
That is 1:09
